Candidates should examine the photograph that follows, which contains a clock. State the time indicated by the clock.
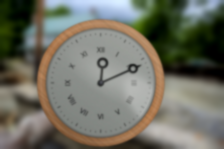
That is 12:11
